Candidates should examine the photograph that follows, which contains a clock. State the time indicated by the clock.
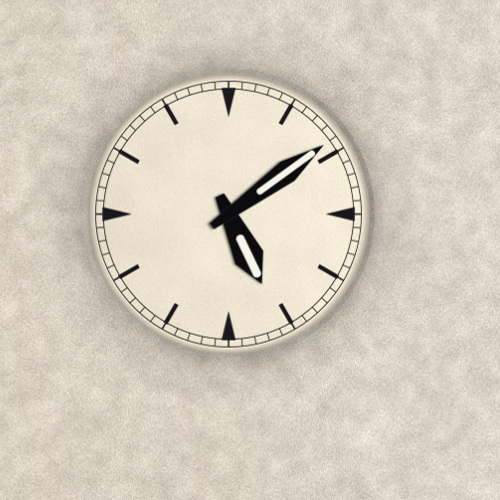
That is 5:09
